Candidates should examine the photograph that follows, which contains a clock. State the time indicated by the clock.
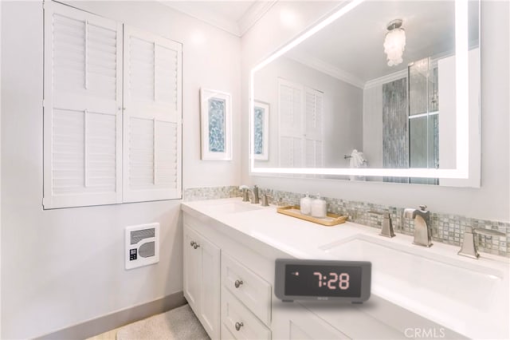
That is 7:28
